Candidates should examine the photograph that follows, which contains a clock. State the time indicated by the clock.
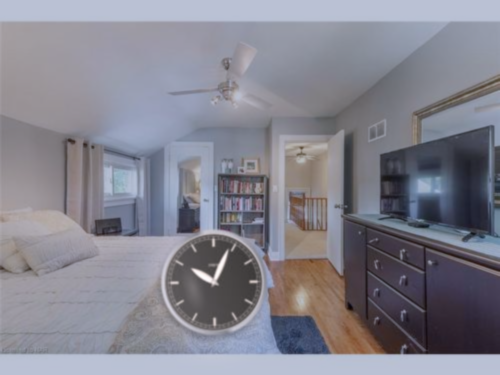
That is 10:04
